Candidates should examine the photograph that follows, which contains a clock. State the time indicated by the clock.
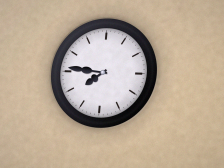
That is 7:46
